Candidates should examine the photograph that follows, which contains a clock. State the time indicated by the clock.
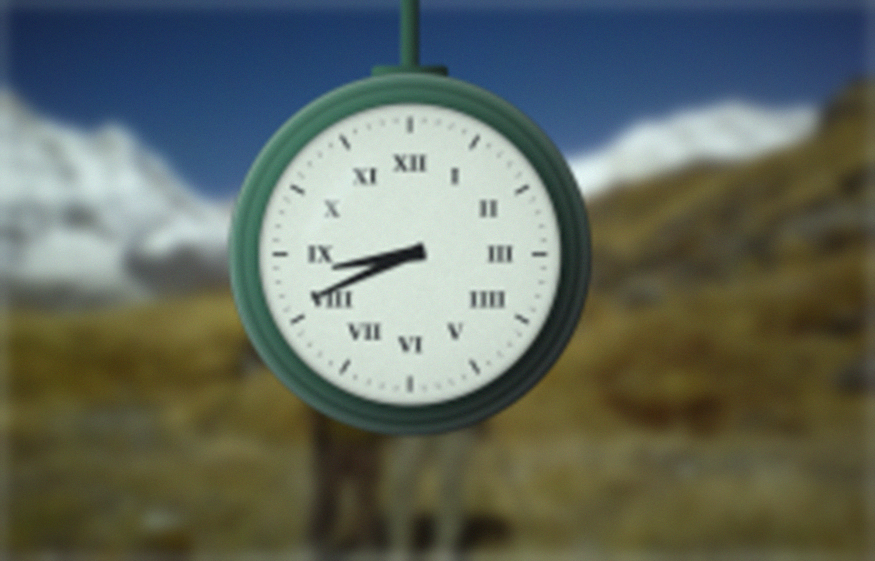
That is 8:41
